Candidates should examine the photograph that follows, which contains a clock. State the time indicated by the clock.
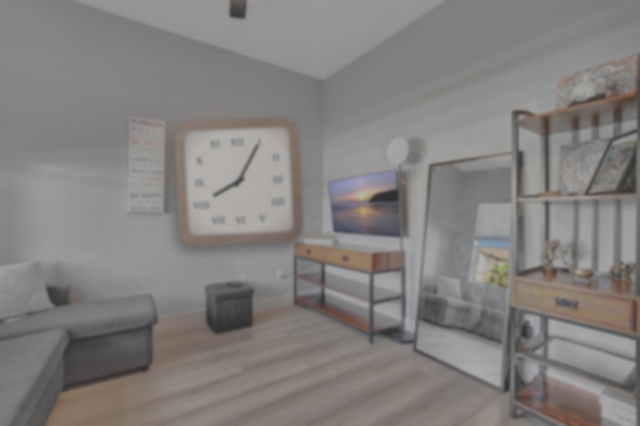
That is 8:05
